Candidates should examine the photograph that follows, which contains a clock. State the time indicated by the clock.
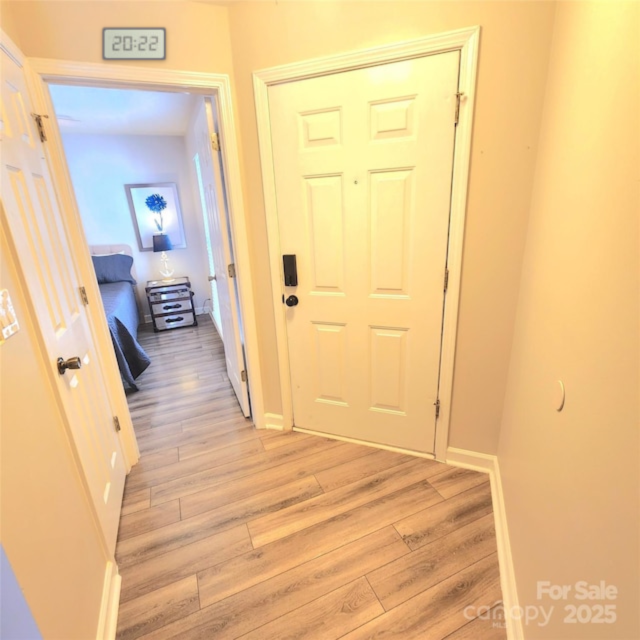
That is 20:22
